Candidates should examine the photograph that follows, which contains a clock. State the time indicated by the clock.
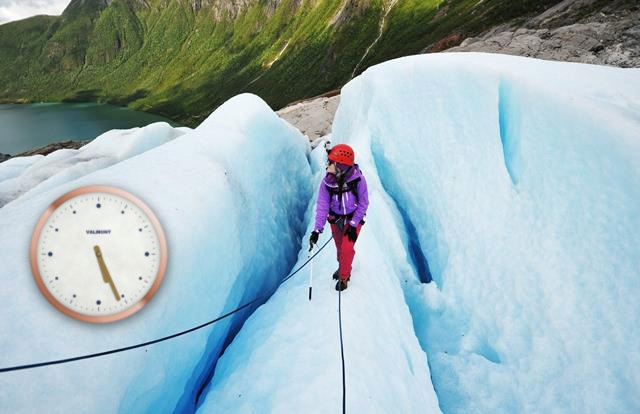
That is 5:26
